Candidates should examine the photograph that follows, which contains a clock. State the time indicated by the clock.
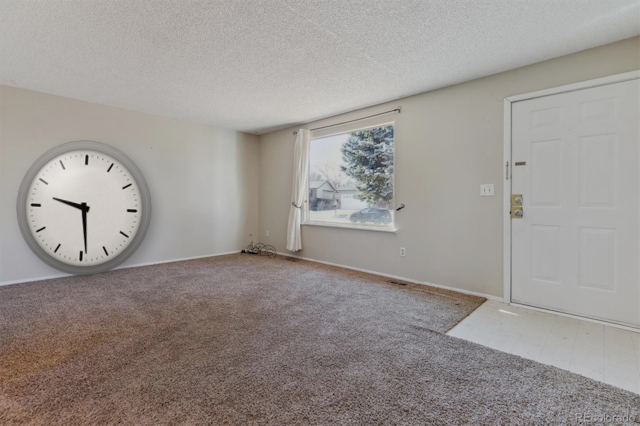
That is 9:29
